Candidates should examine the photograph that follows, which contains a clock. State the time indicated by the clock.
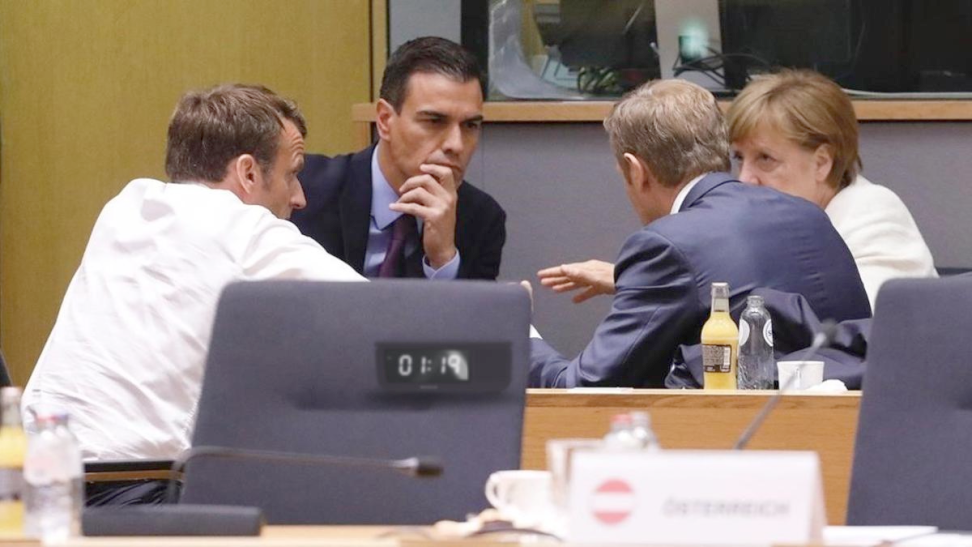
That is 1:19
